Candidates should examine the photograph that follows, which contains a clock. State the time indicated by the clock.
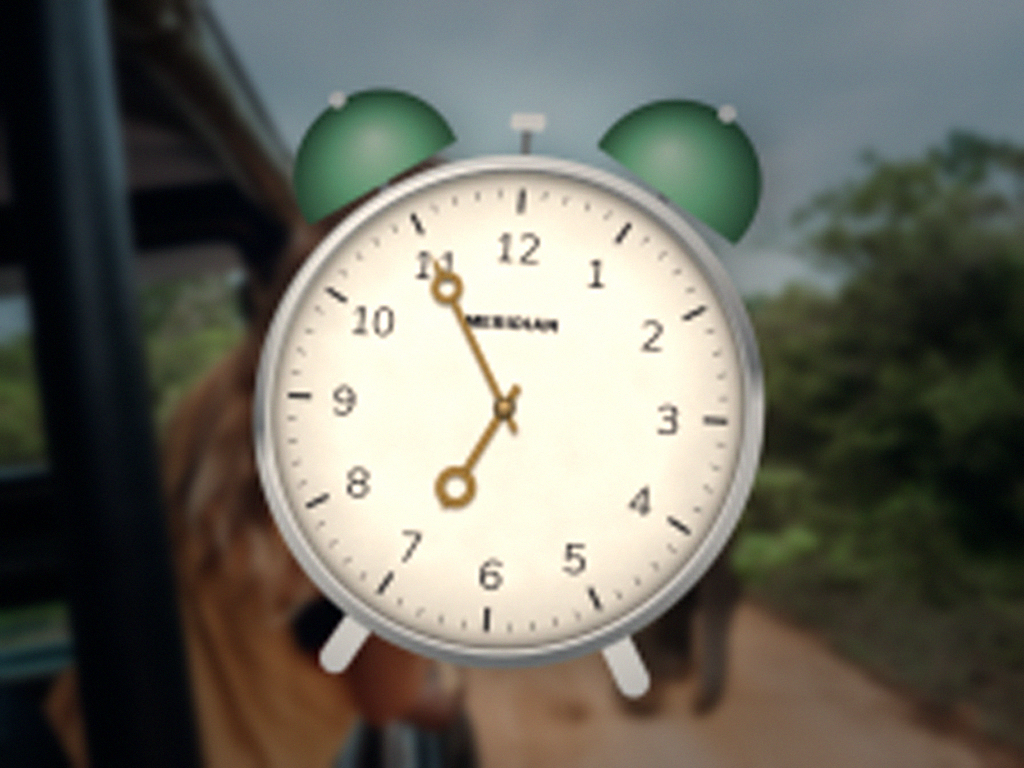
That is 6:55
